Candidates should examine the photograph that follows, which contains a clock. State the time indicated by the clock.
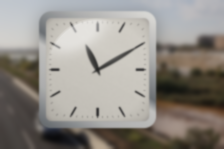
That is 11:10
